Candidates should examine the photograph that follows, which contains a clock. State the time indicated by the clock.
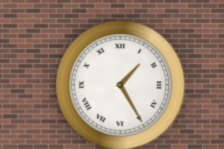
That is 1:25
